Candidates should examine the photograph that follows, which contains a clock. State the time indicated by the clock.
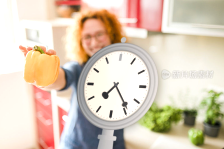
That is 7:24
